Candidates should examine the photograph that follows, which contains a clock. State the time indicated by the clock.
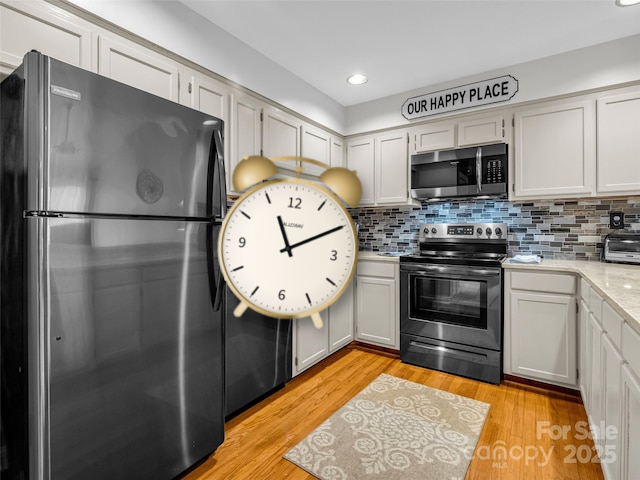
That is 11:10
